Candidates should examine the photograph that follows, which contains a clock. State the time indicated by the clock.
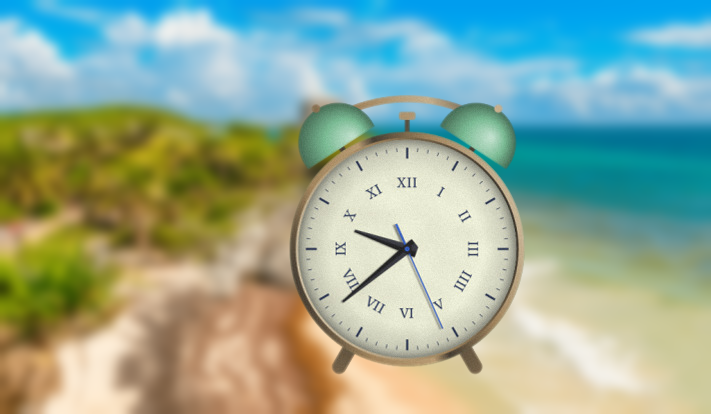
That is 9:38:26
